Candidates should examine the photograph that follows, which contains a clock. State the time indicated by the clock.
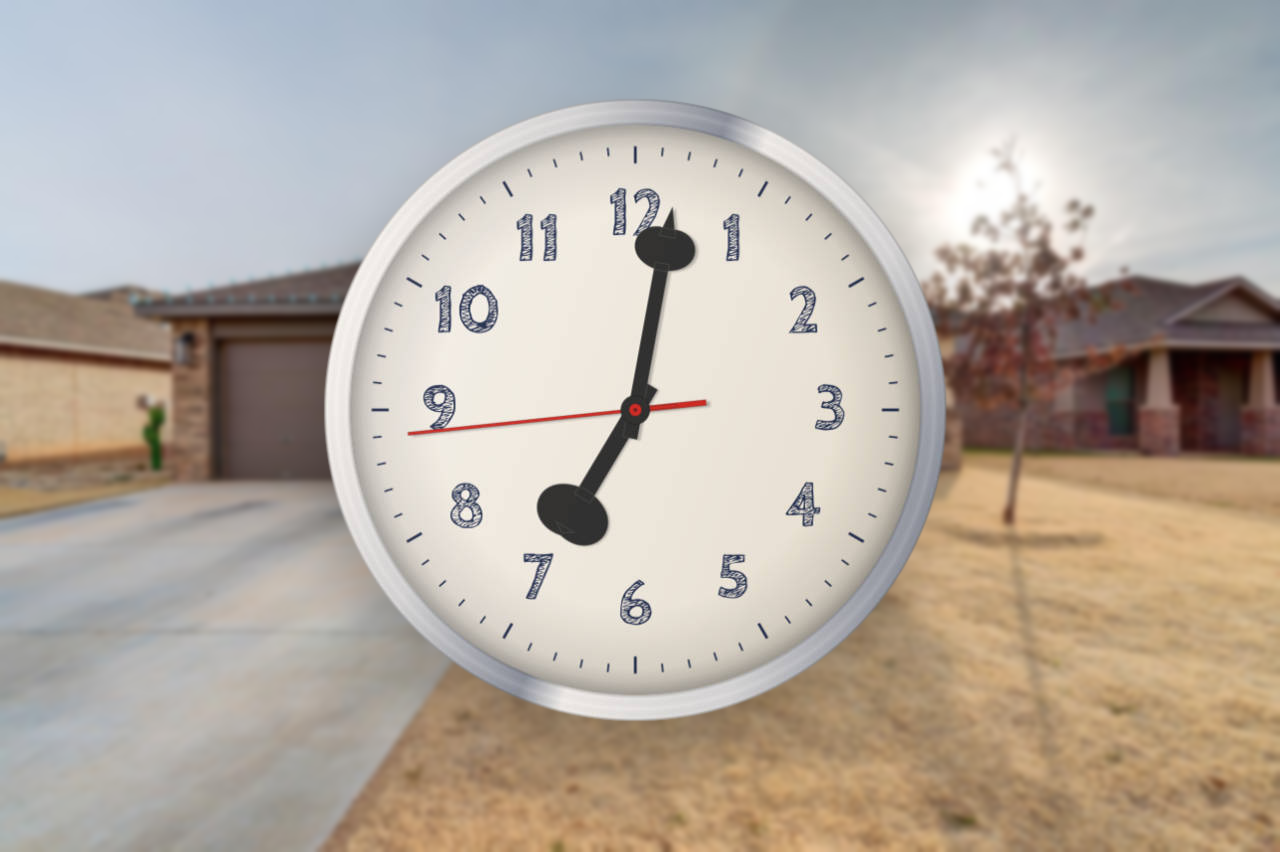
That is 7:01:44
